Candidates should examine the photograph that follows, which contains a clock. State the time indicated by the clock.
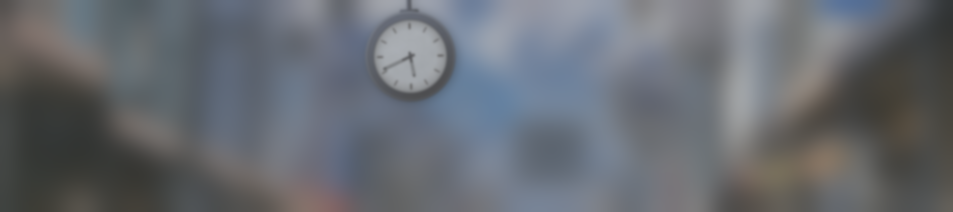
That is 5:41
